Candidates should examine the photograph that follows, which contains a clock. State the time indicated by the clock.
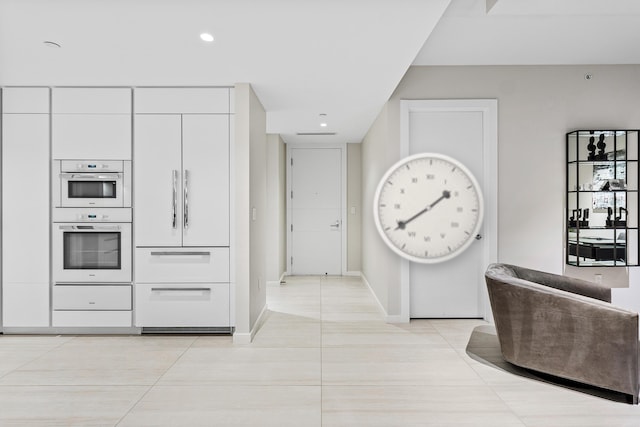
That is 1:39
